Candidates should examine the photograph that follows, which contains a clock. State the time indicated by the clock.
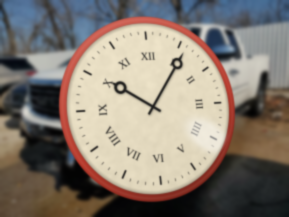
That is 10:06
